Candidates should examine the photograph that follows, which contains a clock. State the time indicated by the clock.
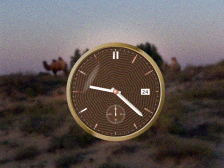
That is 9:22
